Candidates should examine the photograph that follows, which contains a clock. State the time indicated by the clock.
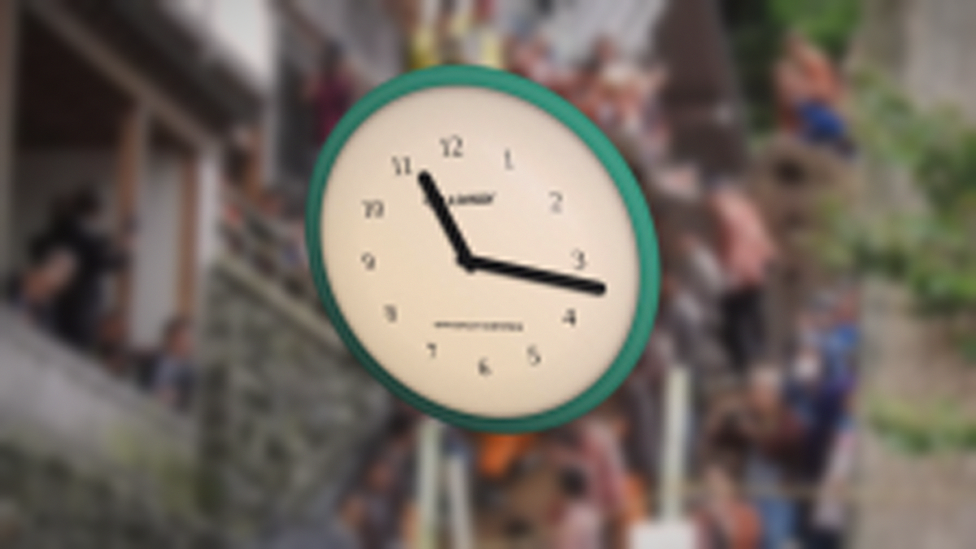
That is 11:17
